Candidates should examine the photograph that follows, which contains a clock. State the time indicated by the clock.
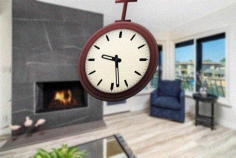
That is 9:28
